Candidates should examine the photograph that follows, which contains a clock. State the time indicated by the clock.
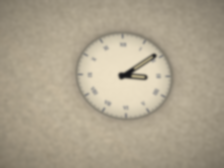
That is 3:09
